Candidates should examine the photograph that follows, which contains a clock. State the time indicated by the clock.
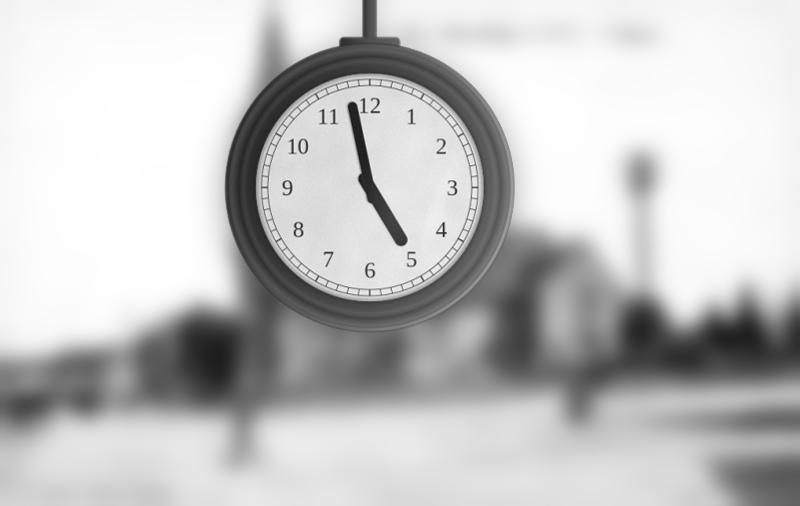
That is 4:58
